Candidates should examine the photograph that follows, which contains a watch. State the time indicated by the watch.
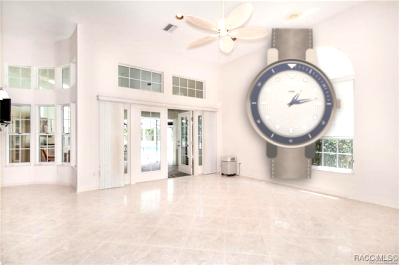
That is 1:13
